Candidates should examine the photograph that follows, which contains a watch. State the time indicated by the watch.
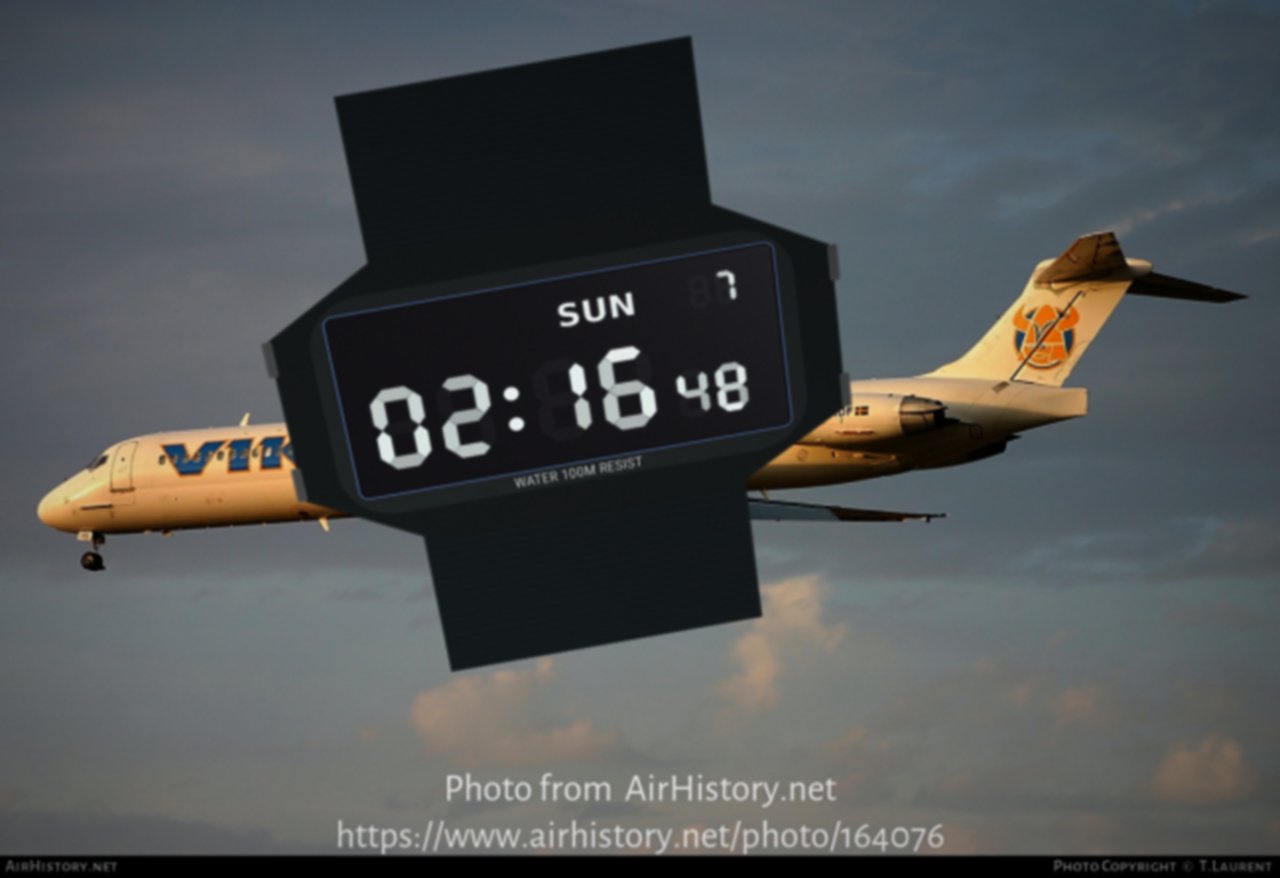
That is 2:16:48
